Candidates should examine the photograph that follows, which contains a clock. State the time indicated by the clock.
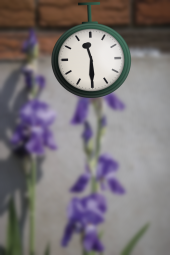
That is 11:30
